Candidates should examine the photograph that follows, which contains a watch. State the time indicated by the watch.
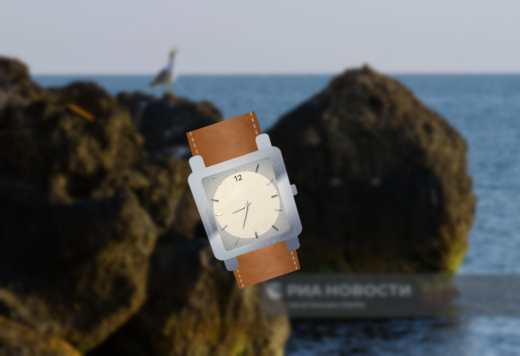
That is 8:34
